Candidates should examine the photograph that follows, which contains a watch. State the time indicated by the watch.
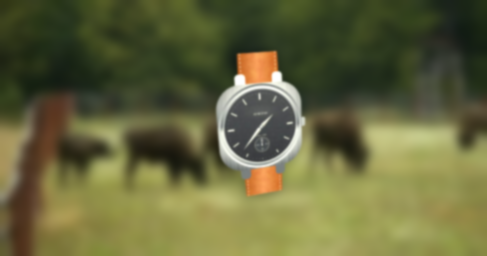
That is 1:37
